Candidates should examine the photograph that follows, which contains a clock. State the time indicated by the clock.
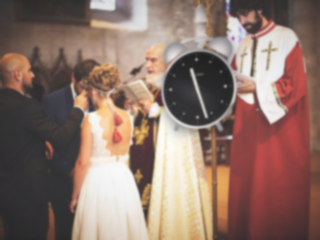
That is 11:27
